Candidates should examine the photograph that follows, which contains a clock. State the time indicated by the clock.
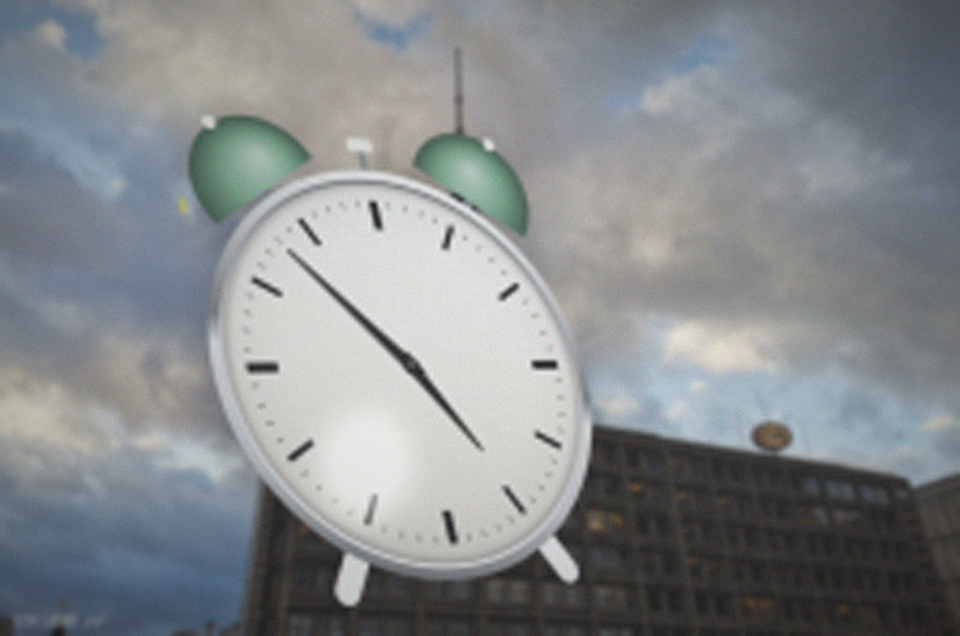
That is 4:53
